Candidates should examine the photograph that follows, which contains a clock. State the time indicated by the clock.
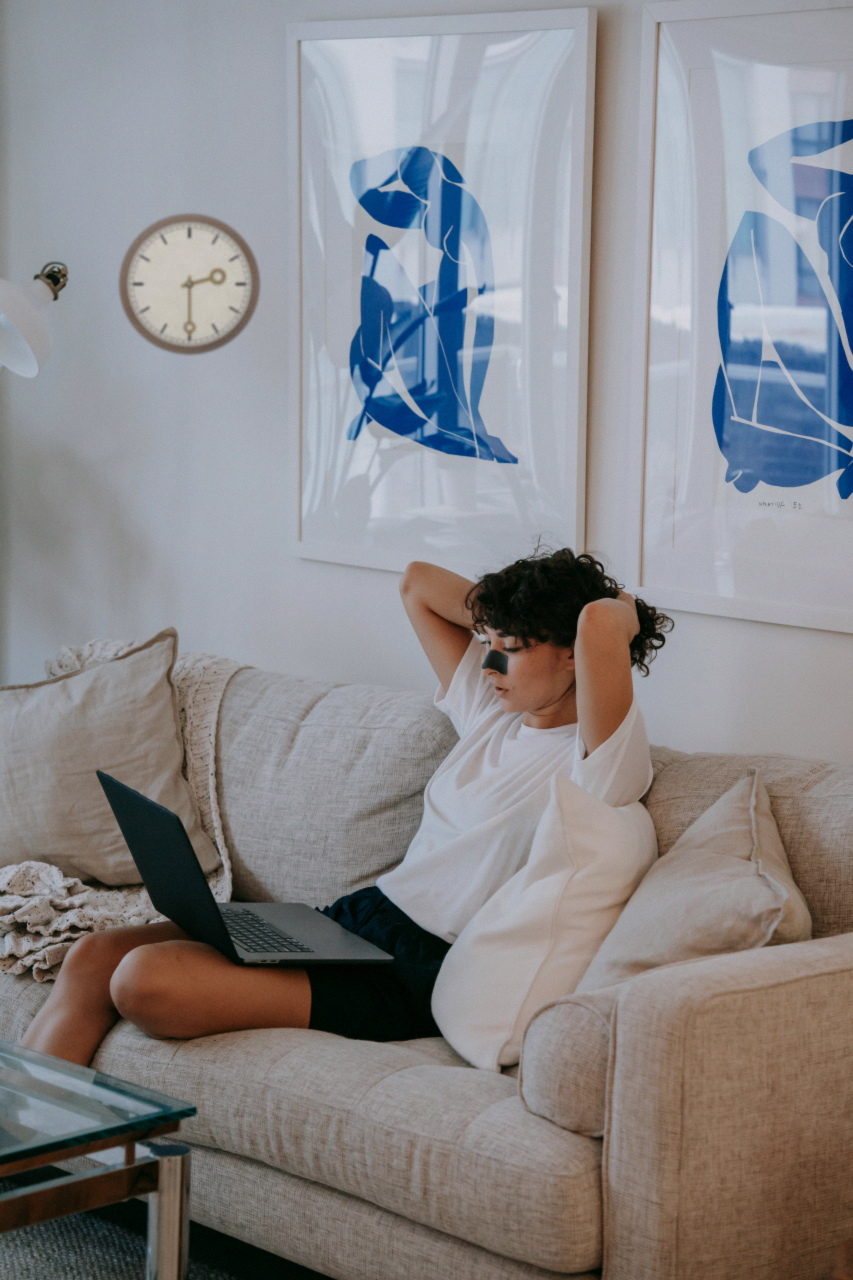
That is 2:30
